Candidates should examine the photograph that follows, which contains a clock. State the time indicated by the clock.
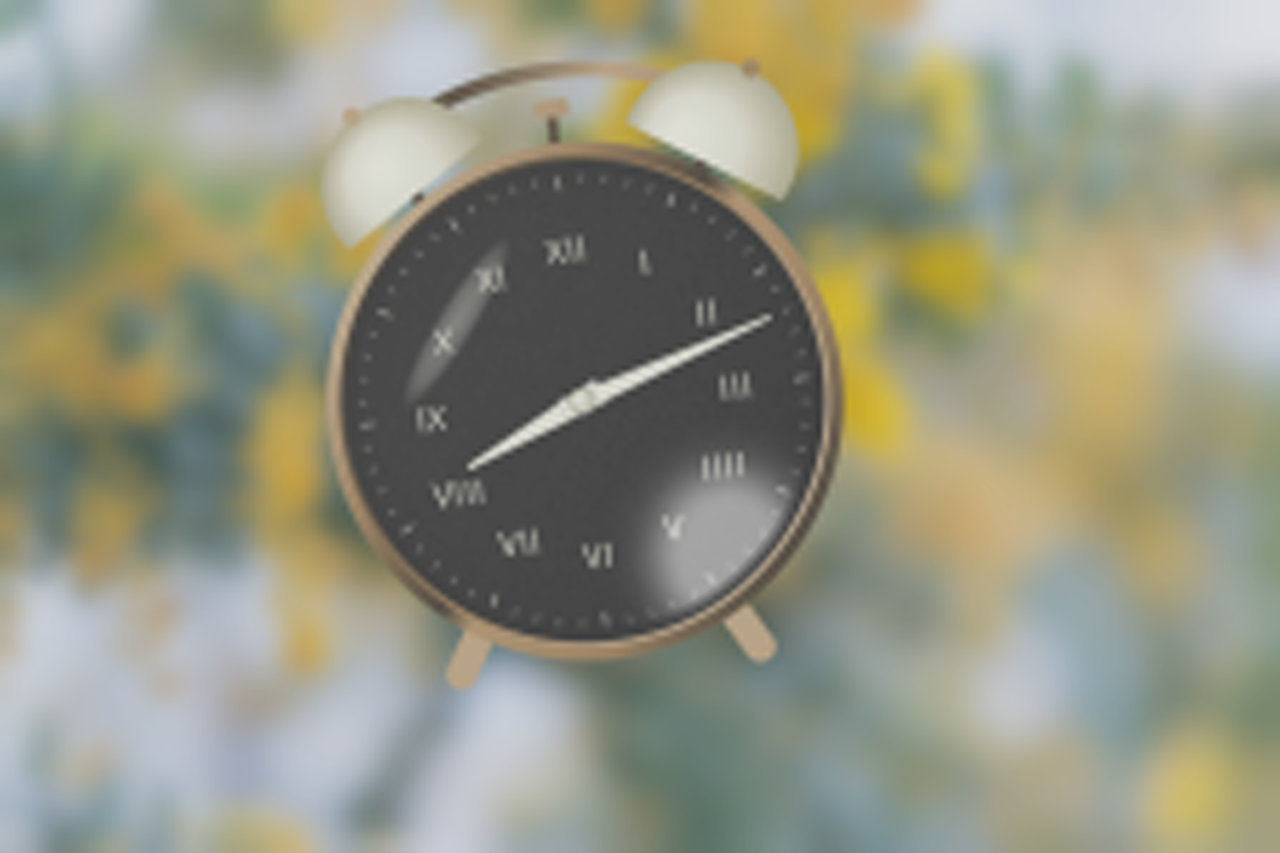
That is 8:12
